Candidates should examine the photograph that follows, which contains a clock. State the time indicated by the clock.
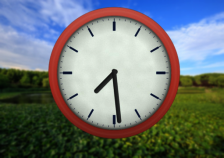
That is 7:29
